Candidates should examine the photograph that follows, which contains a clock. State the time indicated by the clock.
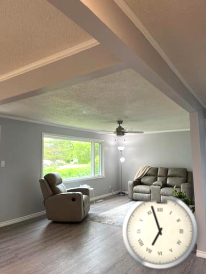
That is 6:57
